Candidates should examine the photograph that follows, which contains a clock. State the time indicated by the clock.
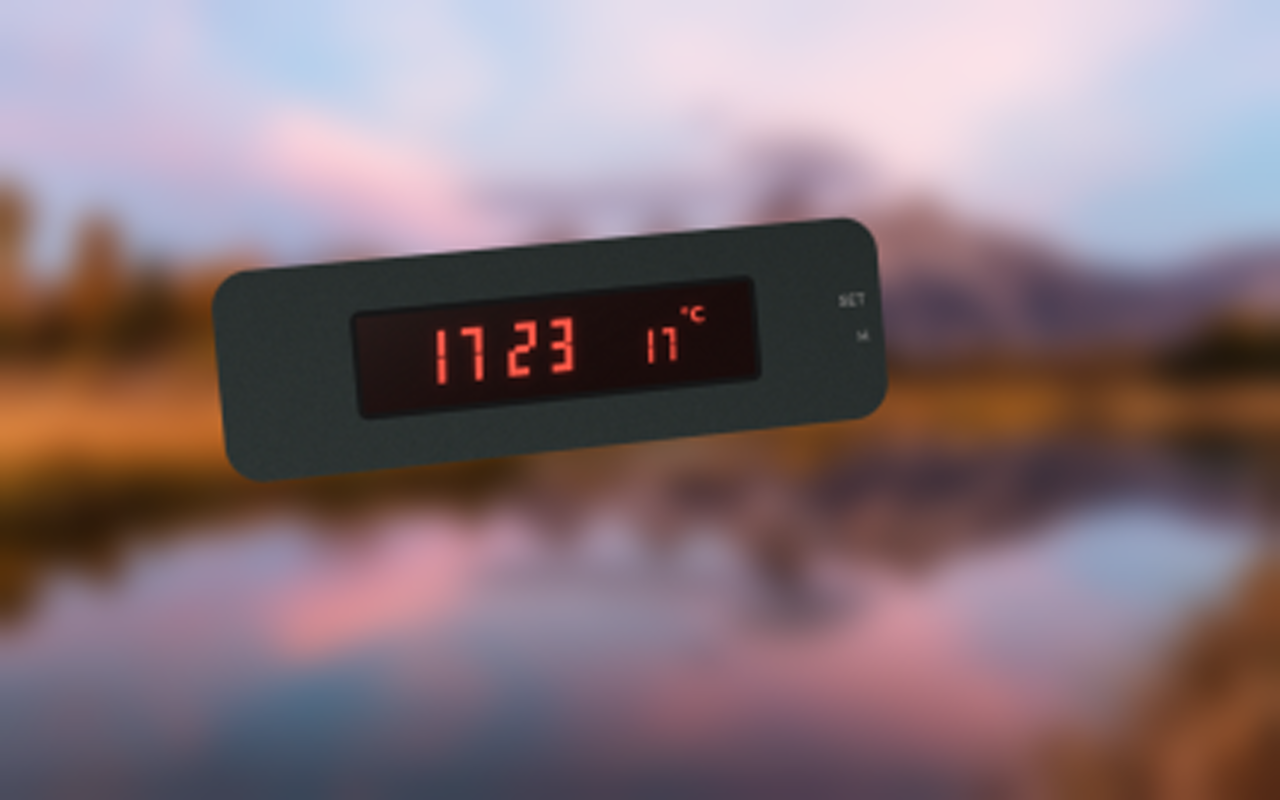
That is 17:23
